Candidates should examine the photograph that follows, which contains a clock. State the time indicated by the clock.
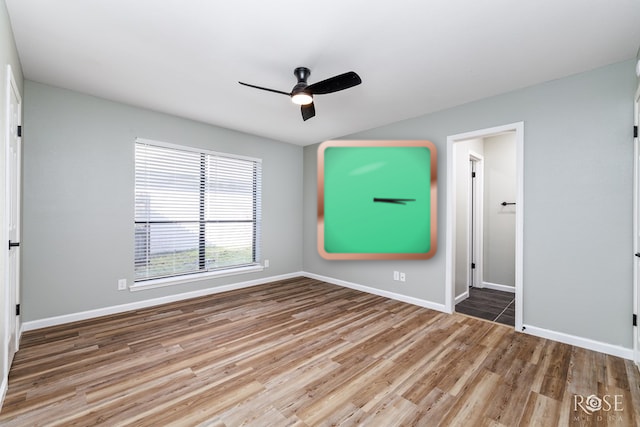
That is 3:15
